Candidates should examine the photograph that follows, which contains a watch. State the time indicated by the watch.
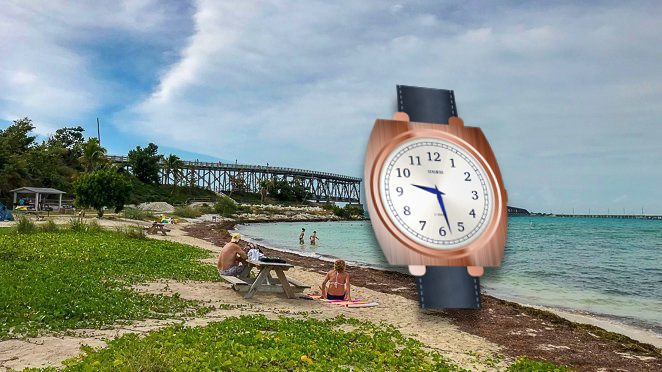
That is 9:28
